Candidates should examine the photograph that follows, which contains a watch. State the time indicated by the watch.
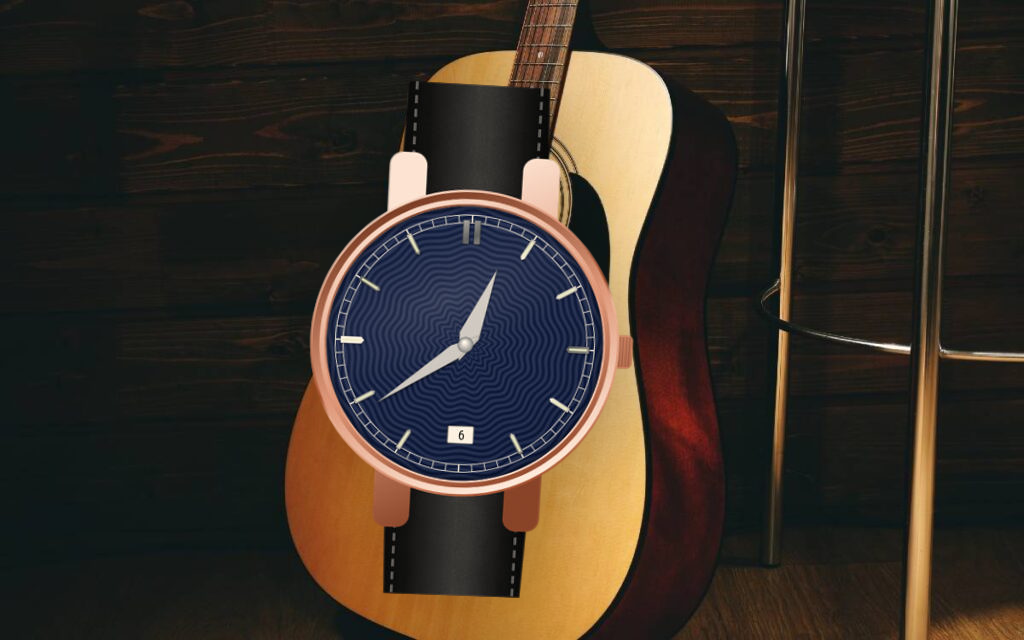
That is 12:39
